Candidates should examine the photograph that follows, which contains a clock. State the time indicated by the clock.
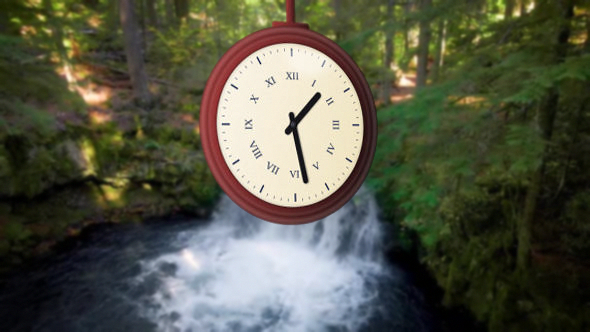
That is 1:28
